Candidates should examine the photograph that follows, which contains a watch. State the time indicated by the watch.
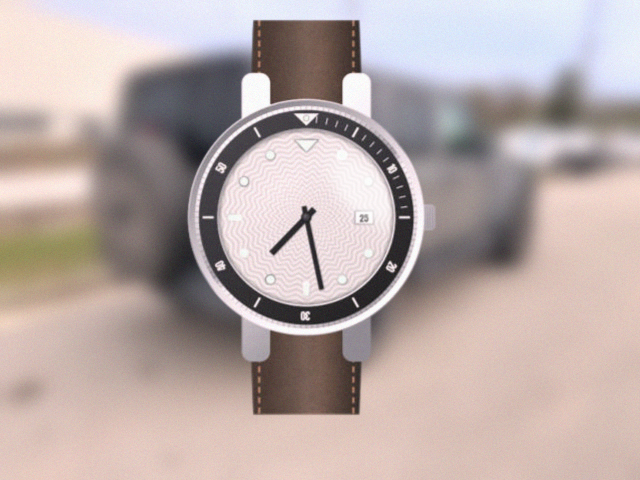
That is 7:28
